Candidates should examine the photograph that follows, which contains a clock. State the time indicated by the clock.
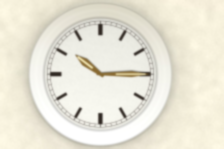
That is 10:15
